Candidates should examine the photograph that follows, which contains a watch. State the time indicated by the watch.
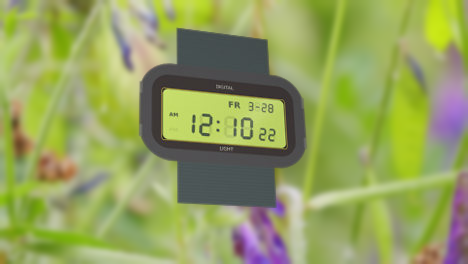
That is 12:10:22
